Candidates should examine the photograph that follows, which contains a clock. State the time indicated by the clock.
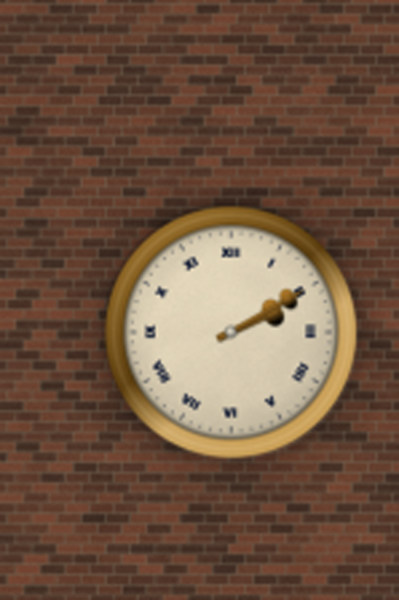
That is 2:10
